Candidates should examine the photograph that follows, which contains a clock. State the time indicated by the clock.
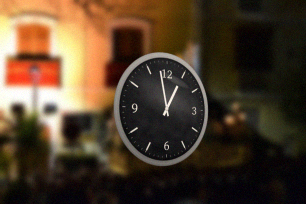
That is 12:58
